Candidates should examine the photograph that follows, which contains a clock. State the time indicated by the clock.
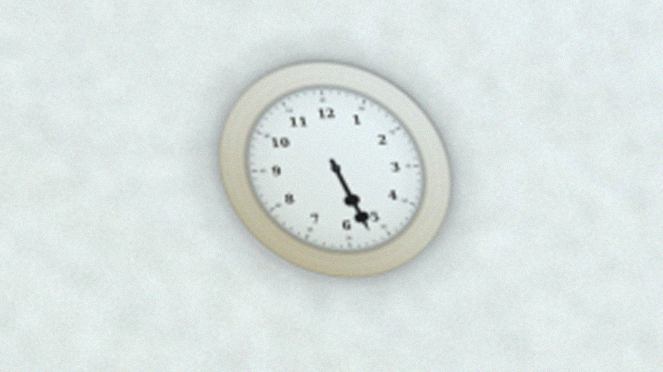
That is 5:27
